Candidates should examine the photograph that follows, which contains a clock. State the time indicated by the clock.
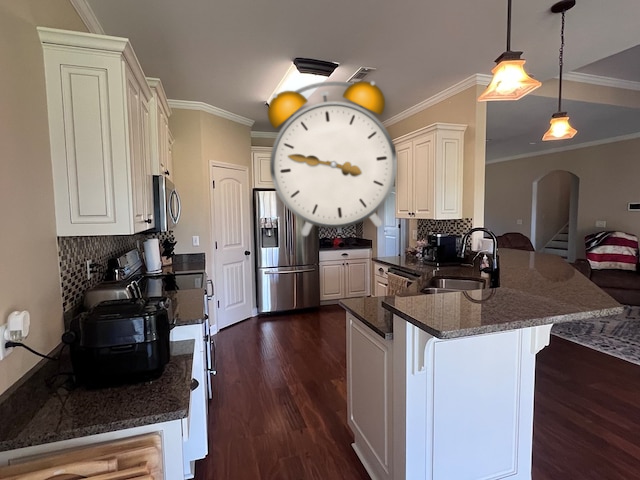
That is 3:48
